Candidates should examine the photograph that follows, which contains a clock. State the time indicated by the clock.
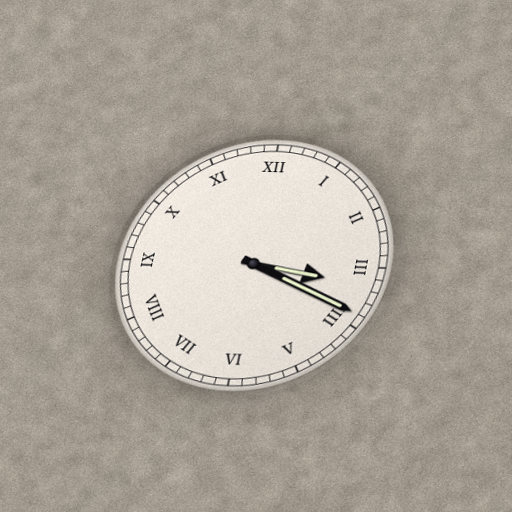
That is 3:19
